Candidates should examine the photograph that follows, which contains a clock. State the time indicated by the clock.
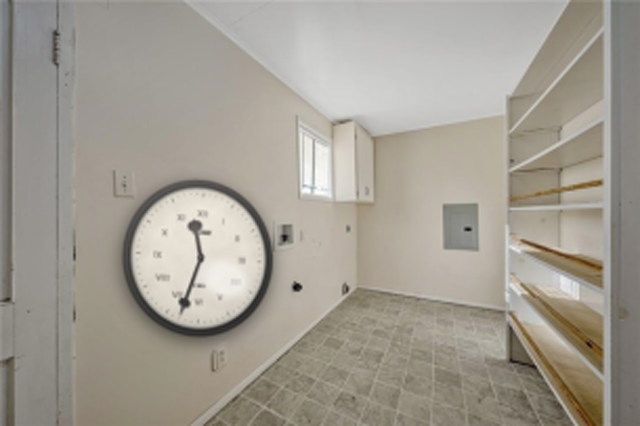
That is 11:33
